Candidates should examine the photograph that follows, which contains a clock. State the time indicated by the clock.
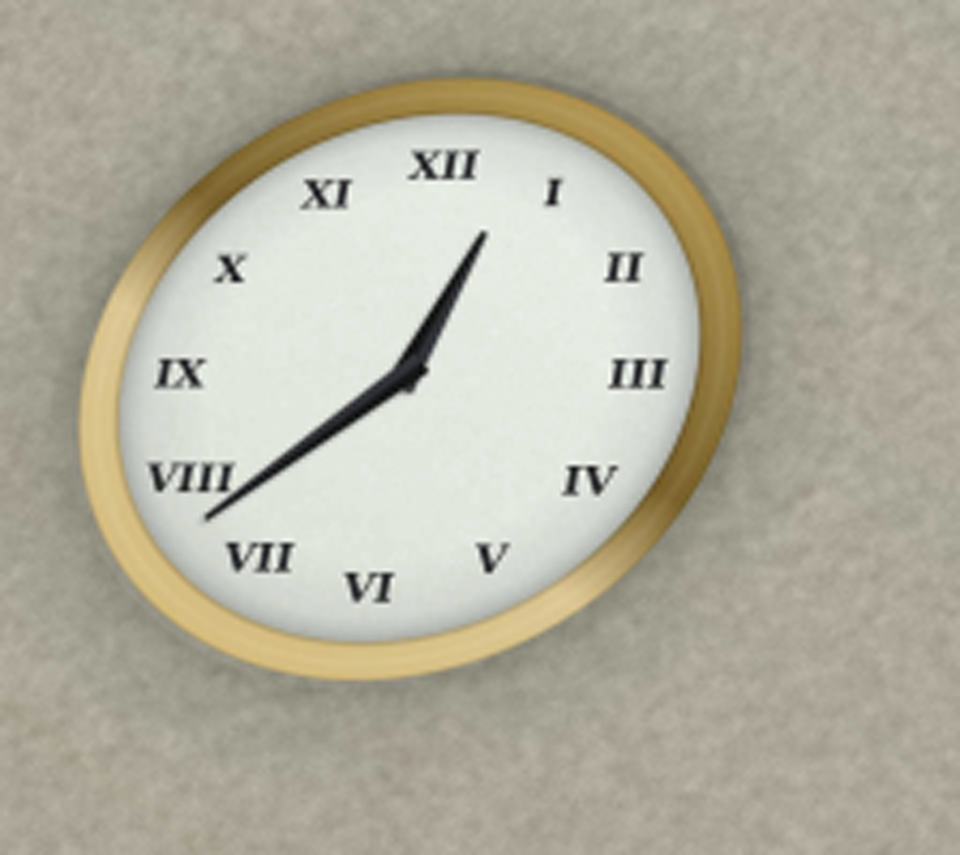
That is 12:38
